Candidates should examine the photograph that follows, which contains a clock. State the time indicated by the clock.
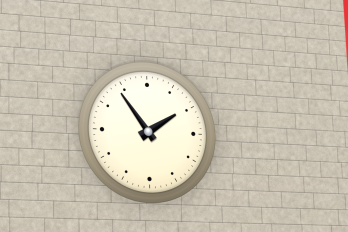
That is 1:54
